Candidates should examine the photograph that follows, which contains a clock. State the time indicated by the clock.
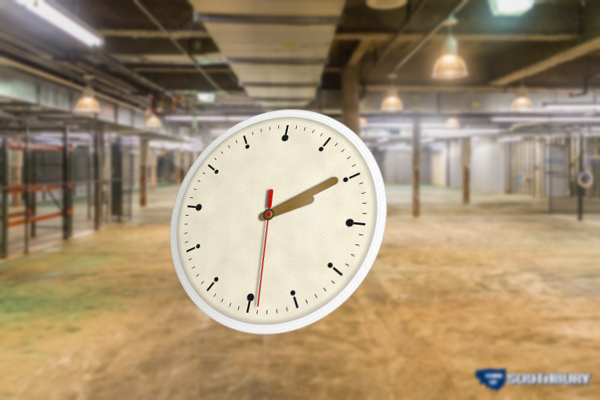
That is 2:09:29
